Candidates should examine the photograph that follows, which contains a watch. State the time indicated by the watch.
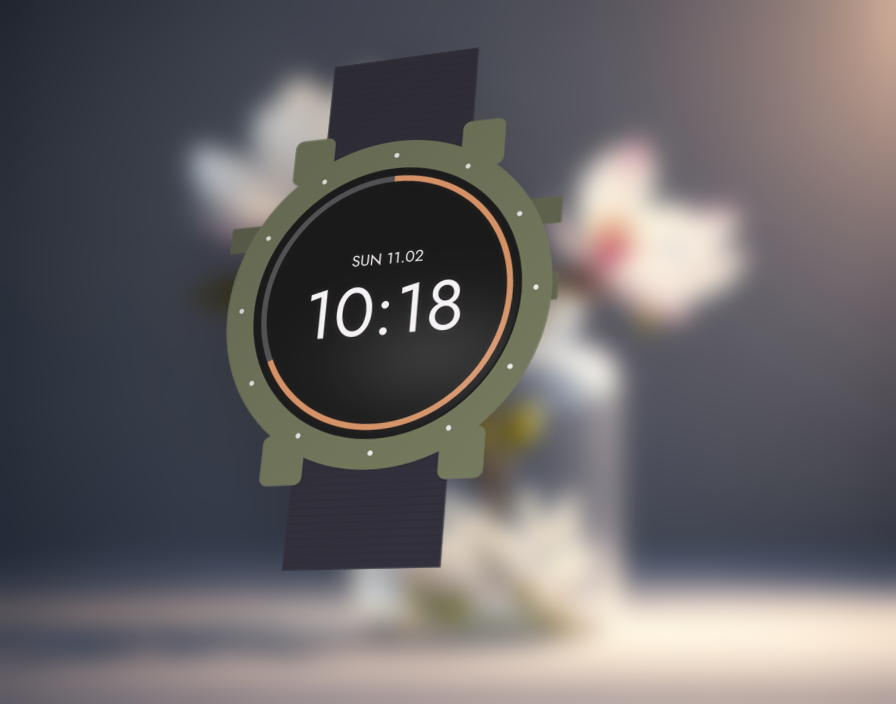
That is 10:18
